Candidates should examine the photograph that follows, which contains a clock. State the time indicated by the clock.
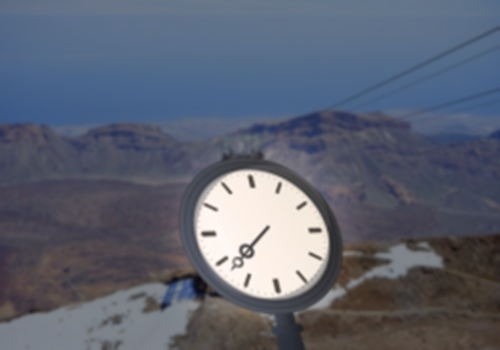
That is 7:38
